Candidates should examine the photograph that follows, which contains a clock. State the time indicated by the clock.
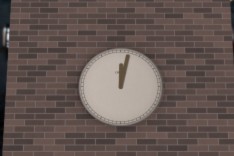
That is 12:02
